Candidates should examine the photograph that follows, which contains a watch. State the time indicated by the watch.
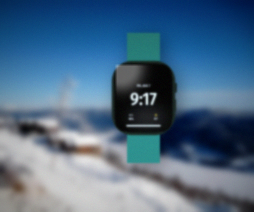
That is 9:17
